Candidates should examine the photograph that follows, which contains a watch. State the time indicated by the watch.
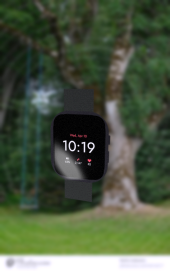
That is 10:19
